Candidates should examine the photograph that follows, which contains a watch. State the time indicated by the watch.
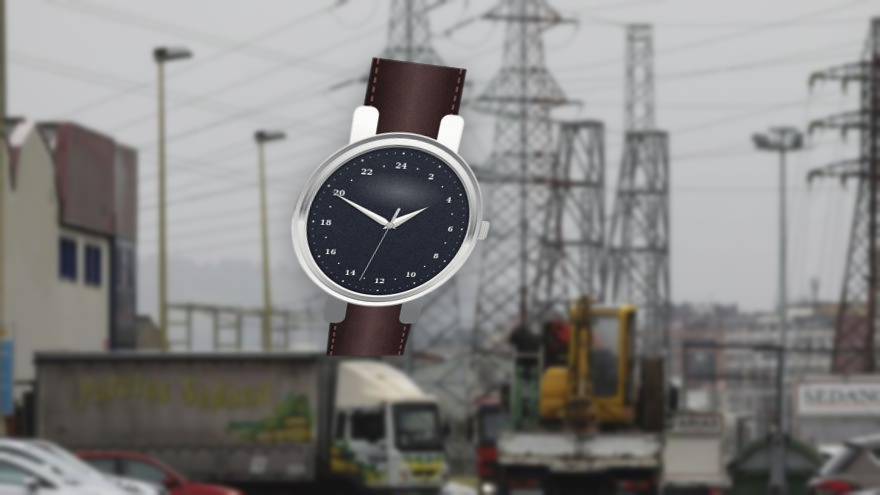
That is 3:49:33
